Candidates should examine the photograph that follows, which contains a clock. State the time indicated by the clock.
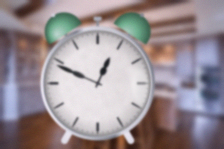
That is 12:49
